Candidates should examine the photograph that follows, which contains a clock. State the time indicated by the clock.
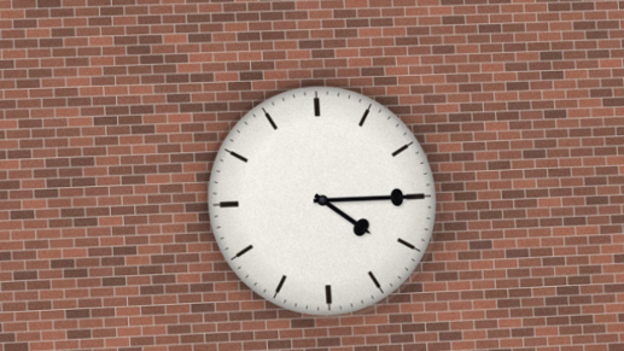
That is 4:15
